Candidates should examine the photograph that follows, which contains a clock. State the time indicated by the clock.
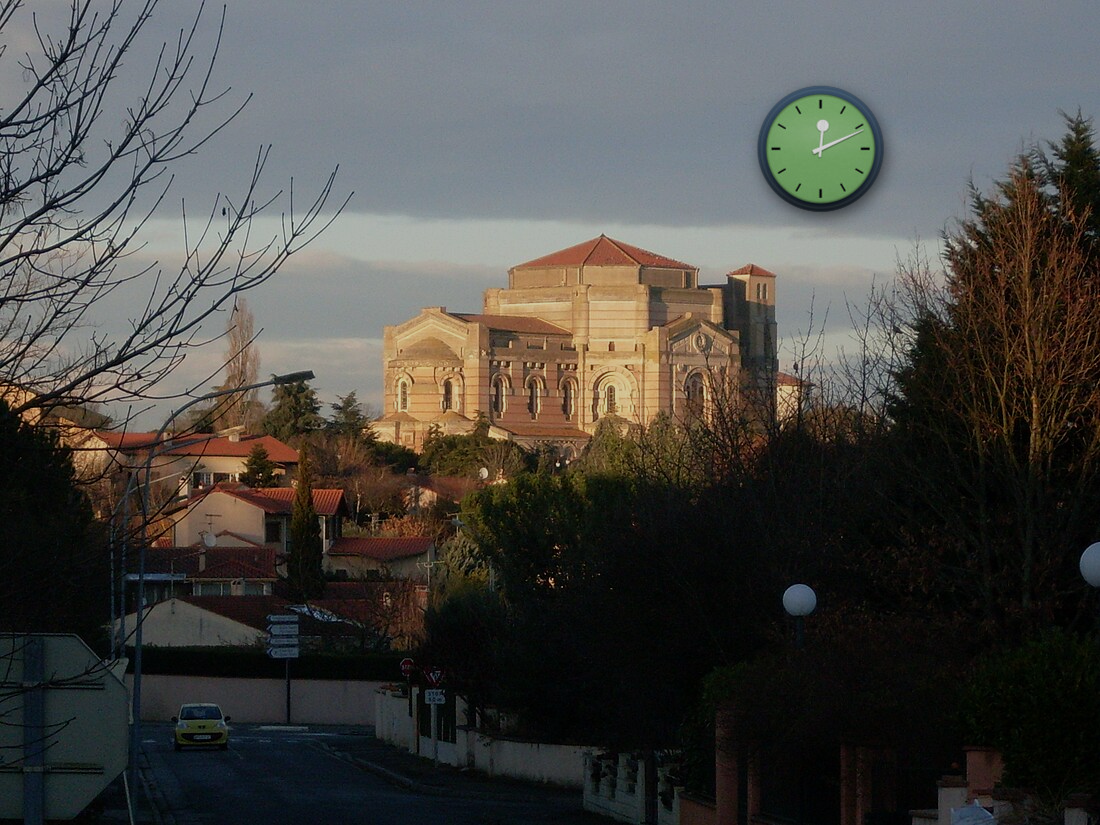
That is 12:11
